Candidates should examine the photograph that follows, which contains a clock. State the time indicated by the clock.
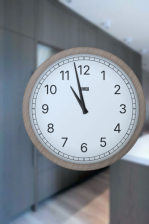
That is 10:58
